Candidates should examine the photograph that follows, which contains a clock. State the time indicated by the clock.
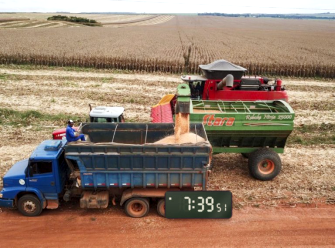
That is 7:39:51
